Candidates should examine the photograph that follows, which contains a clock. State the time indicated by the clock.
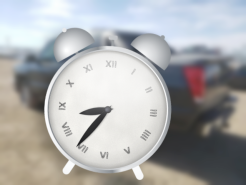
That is 8:36
